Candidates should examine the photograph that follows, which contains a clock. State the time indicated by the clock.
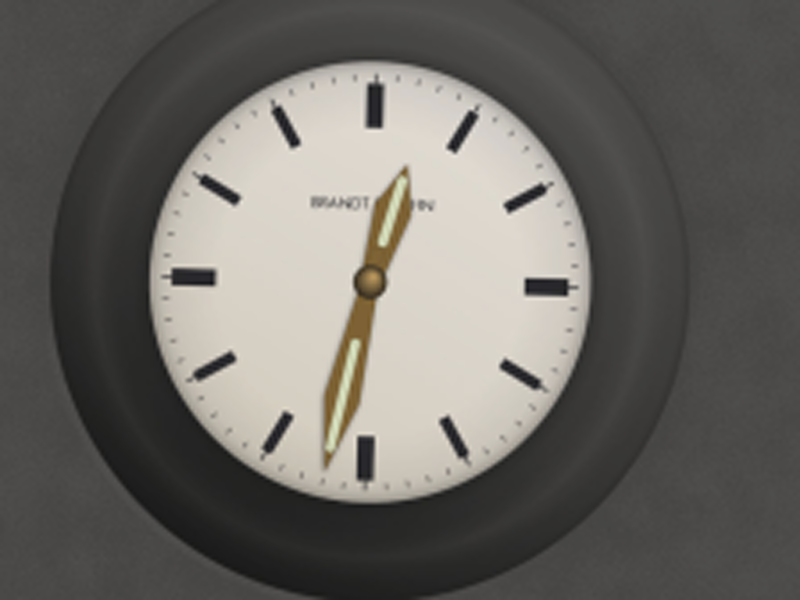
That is 12:32
